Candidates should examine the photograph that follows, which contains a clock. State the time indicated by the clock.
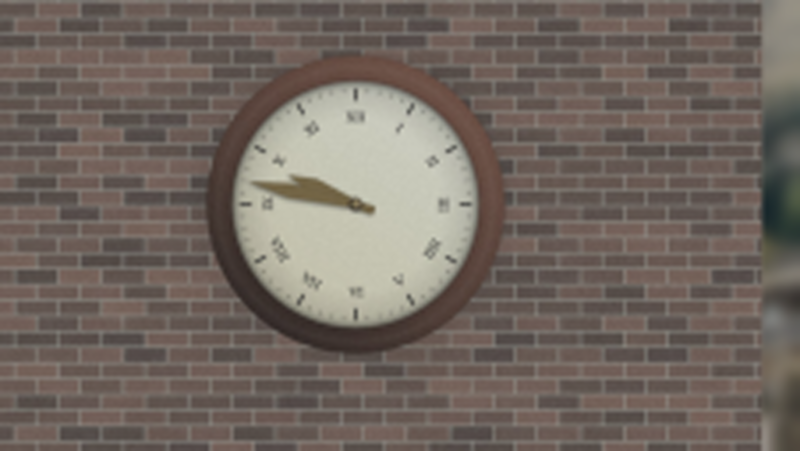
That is 9:47
